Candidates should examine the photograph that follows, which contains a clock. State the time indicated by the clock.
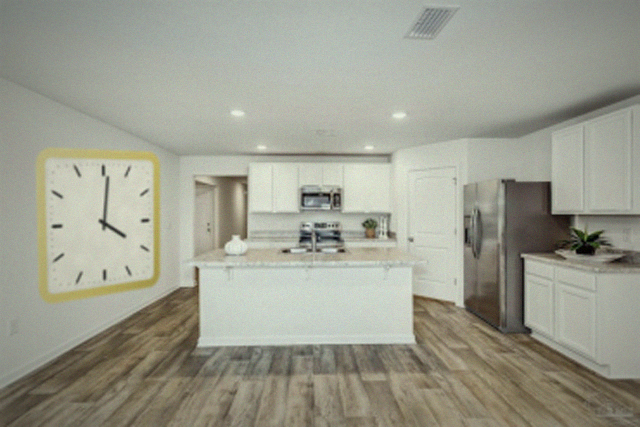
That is 4:01
